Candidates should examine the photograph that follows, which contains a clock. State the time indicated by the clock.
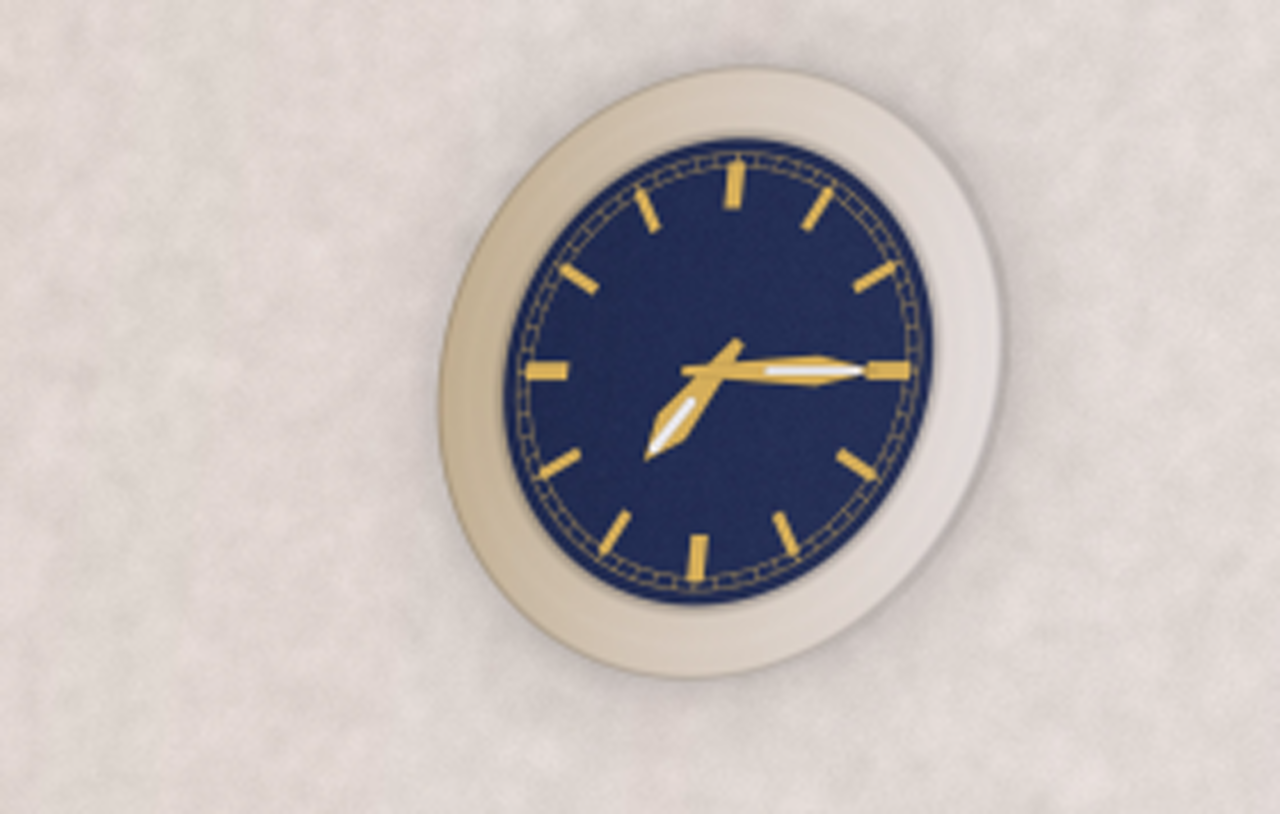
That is 7:15
